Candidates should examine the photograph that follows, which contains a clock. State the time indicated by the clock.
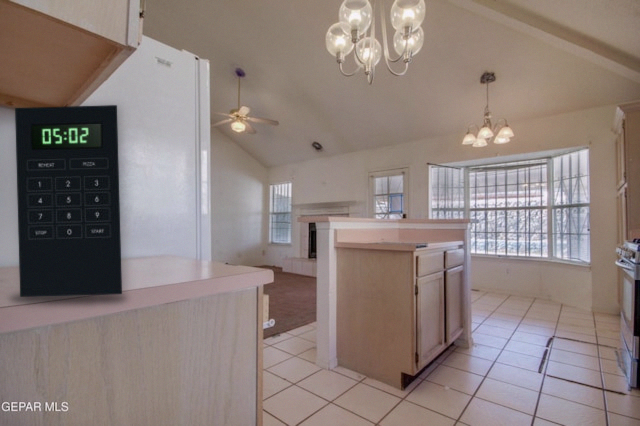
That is 5:02
